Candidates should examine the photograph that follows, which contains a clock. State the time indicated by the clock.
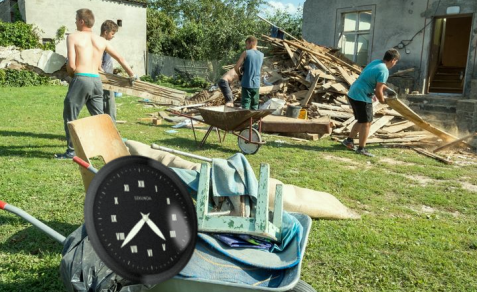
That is 4:38
